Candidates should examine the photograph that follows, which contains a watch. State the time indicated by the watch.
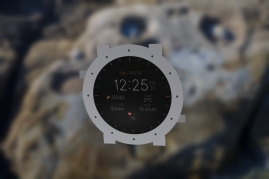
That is 12:25
